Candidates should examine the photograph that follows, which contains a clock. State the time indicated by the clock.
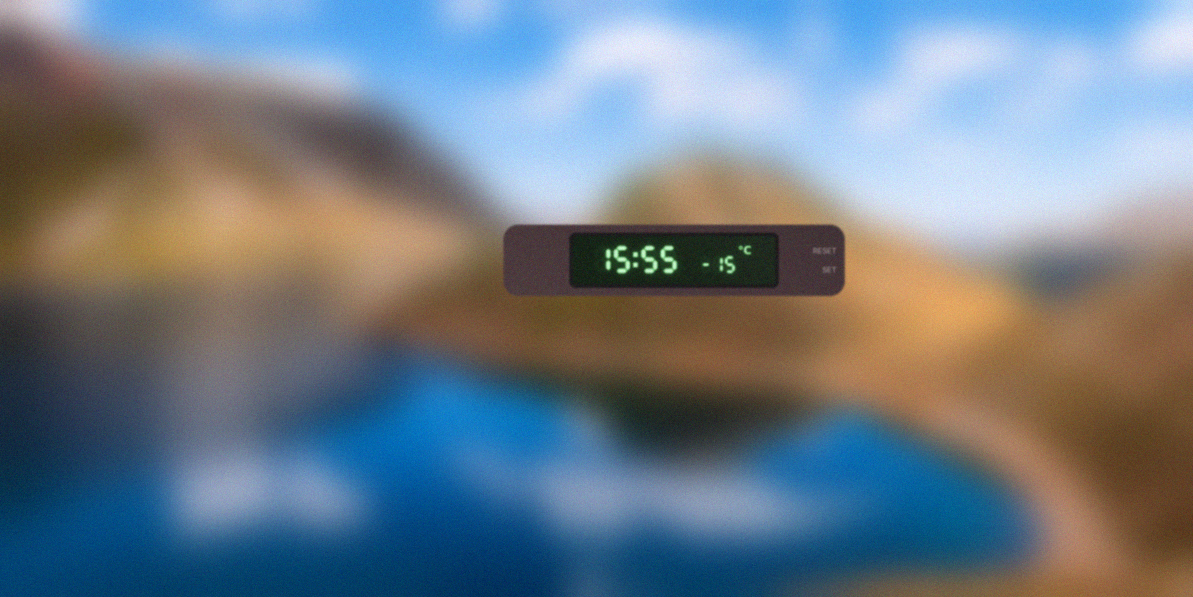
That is 15:55
